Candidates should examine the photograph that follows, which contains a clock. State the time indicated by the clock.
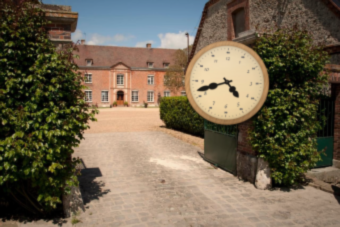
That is 4:42
